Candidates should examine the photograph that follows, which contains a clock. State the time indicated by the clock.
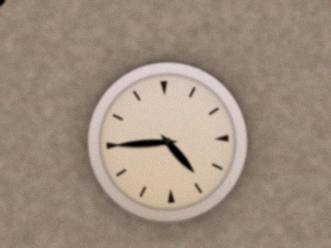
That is 4:45
